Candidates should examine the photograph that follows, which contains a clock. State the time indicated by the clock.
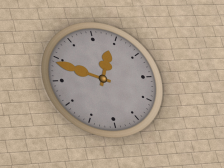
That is 12:49
